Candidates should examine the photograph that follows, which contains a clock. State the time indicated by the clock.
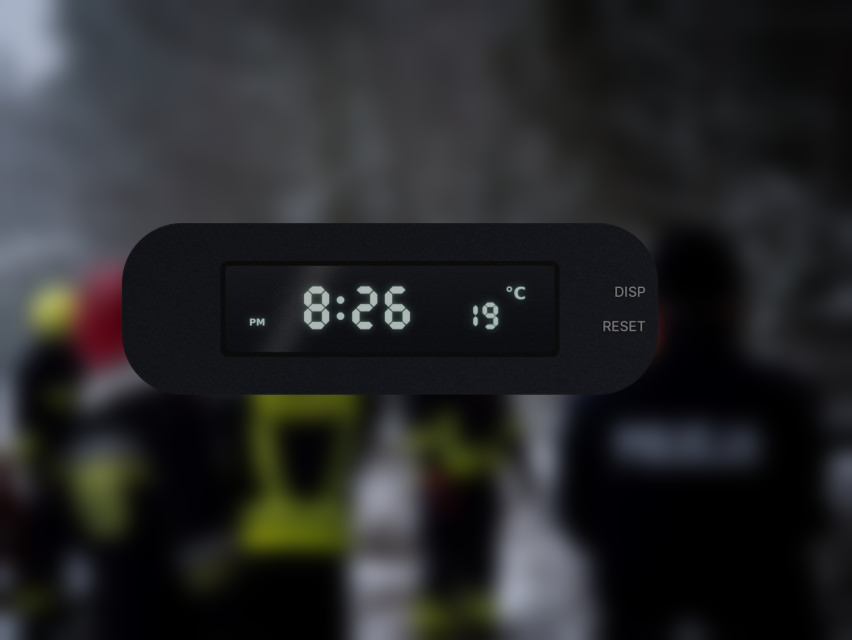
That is 8:26
